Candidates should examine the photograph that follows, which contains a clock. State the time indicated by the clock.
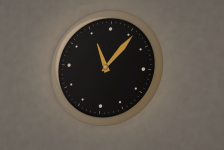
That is 11:06
